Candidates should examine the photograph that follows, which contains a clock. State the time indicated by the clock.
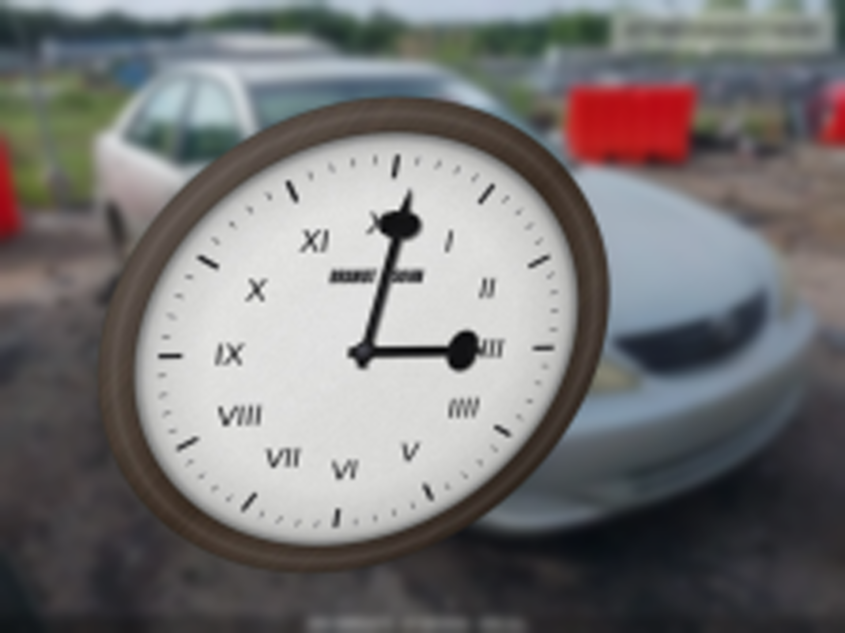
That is 3:01
